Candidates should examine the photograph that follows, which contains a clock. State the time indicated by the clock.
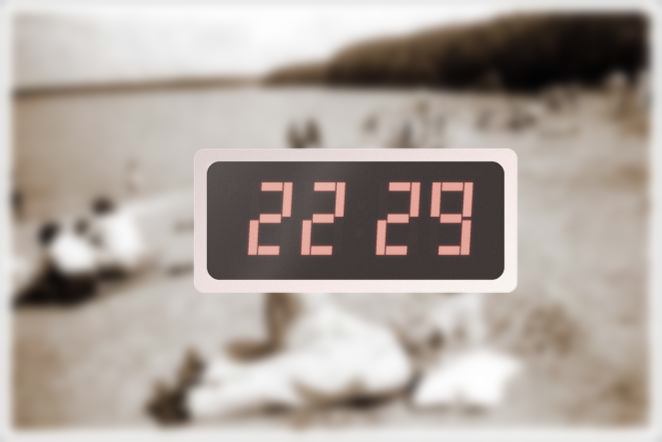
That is 22:29
